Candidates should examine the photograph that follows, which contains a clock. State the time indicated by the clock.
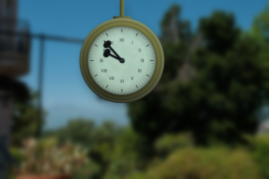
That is 9:53
